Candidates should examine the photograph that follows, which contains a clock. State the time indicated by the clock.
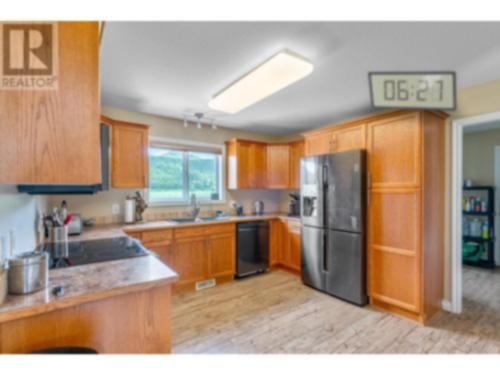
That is 6:27
